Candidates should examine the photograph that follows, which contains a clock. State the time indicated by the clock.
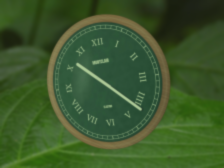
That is 10:22
